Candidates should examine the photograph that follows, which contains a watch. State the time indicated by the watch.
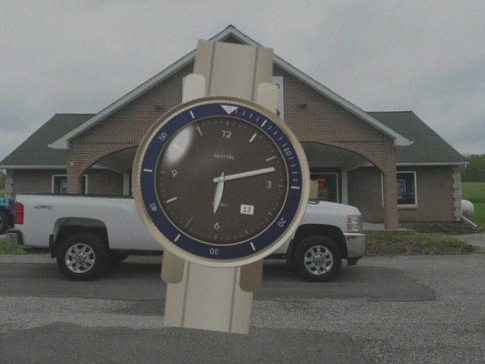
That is 6:12
